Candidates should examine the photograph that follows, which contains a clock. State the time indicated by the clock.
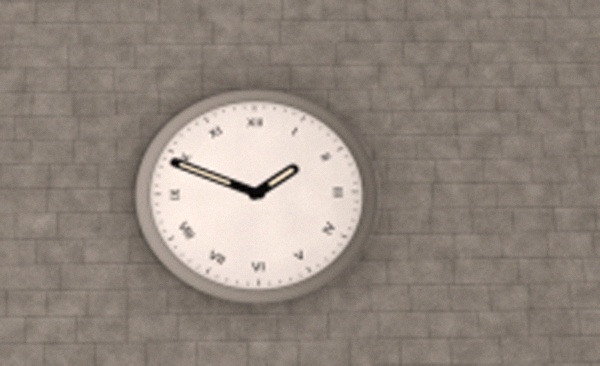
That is 1:49
